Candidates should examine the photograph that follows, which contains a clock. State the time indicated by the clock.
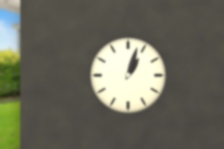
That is 1:03
